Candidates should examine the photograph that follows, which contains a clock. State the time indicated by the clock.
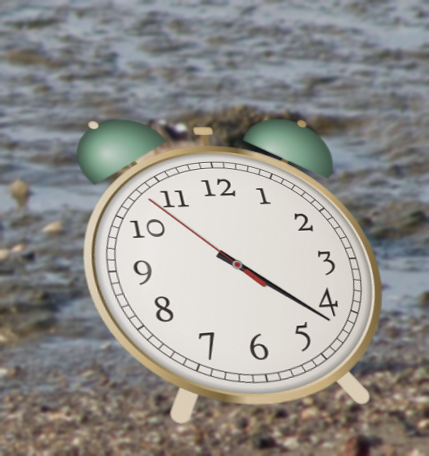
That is 4:21:53
